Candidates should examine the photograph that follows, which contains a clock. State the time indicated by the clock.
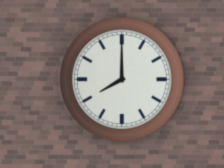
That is 8:00
